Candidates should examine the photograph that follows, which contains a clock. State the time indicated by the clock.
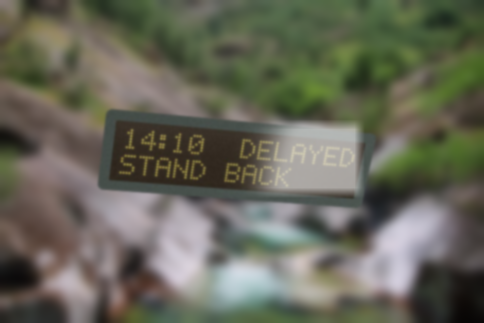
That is 14:10
